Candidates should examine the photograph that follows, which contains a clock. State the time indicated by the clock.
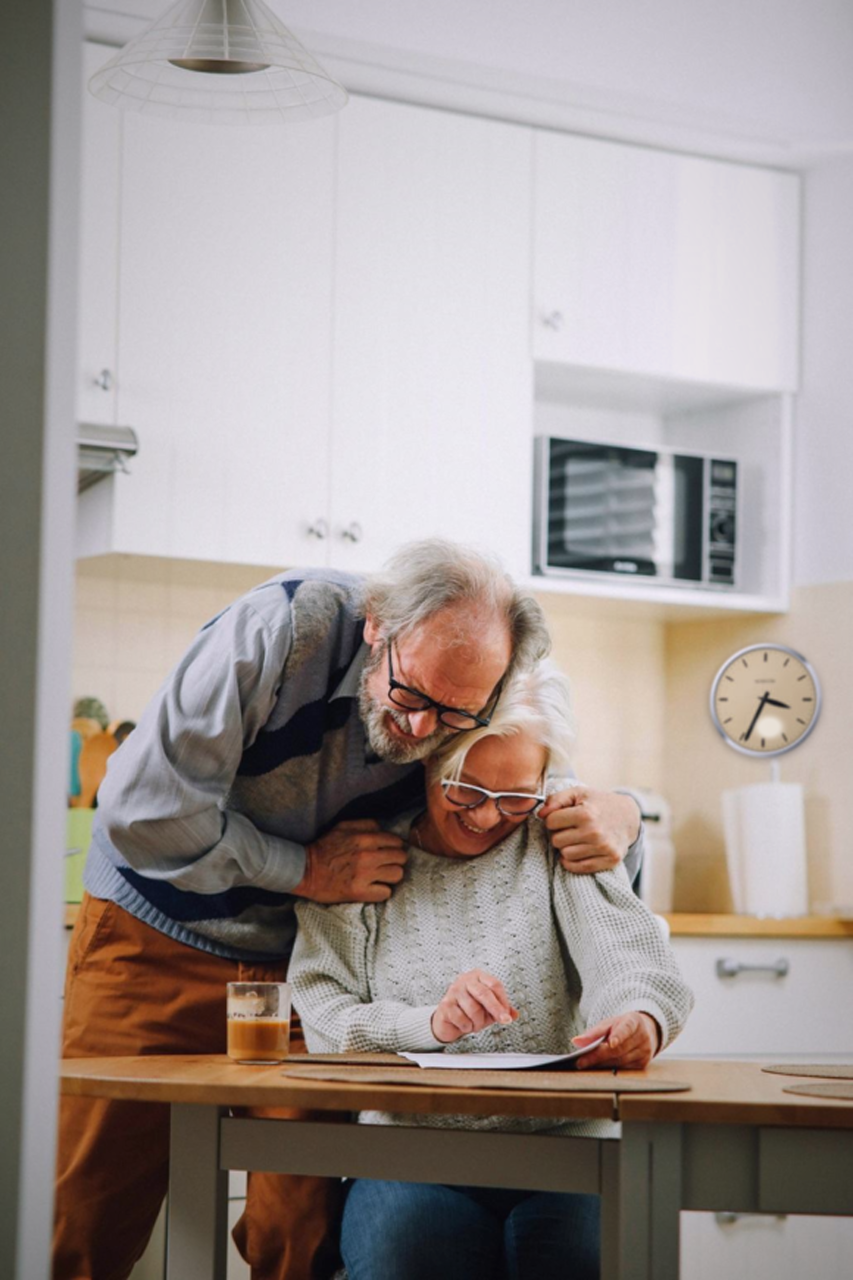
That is 3:34
